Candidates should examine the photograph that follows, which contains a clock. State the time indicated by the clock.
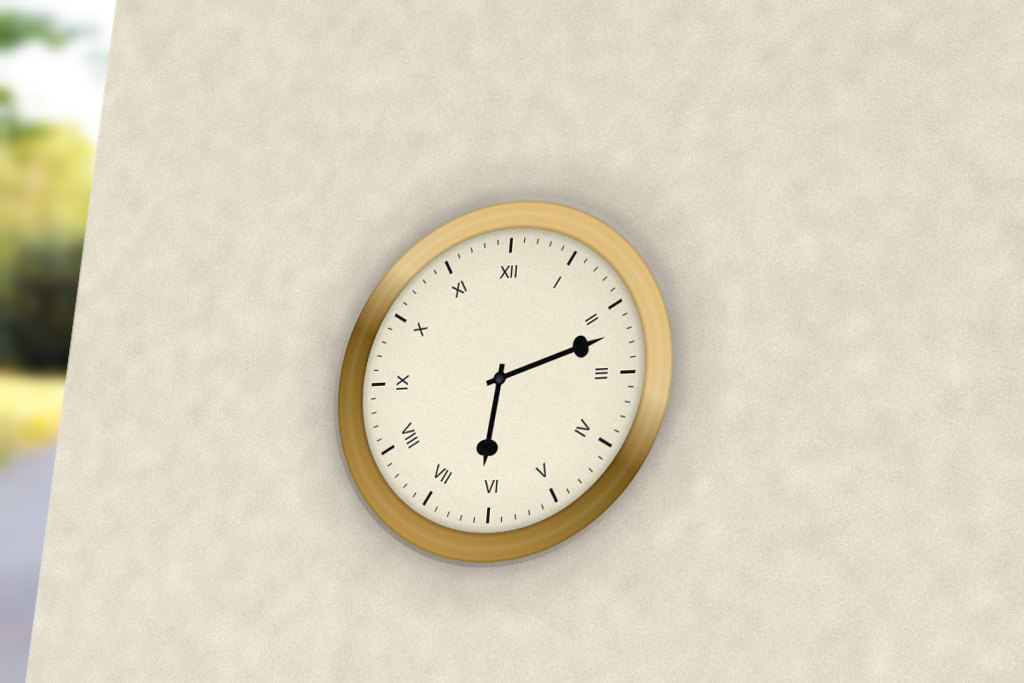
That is 6:12
